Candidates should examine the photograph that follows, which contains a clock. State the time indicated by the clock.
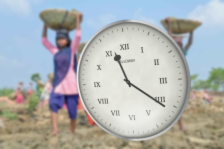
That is 11:21
